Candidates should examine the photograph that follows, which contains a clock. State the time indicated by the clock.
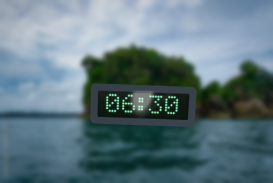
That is 6:30
